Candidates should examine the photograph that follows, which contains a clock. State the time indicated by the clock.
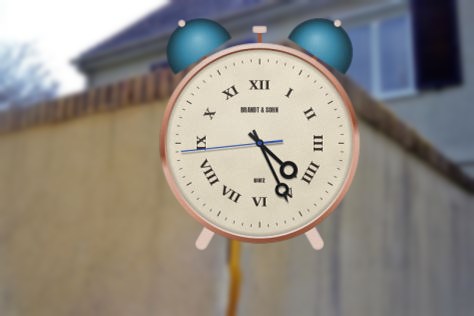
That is 4:25:44
